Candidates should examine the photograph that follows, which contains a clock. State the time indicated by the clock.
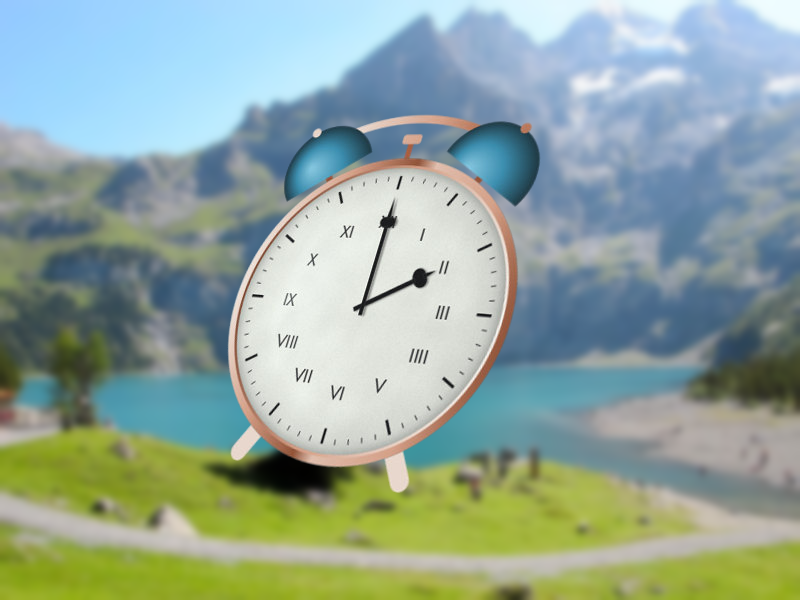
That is 2:00
